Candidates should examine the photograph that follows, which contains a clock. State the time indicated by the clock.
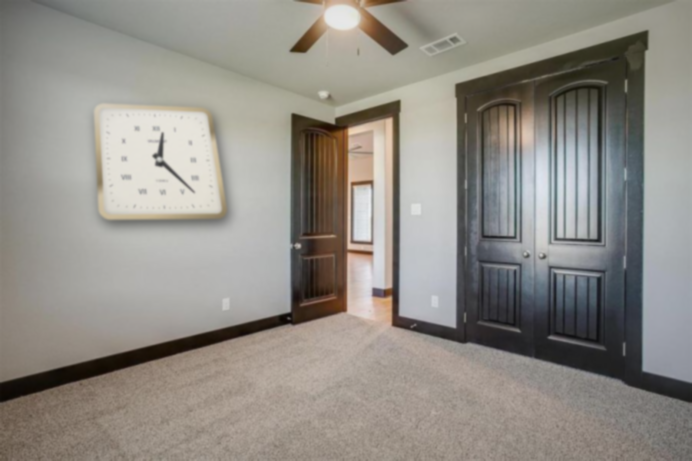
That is 12:23
